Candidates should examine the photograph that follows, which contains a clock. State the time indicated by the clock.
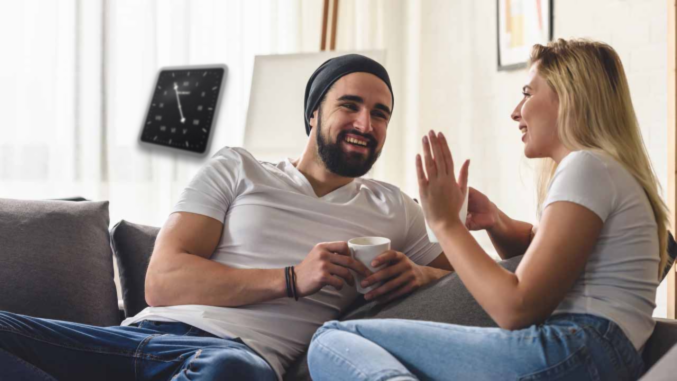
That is 4:55
